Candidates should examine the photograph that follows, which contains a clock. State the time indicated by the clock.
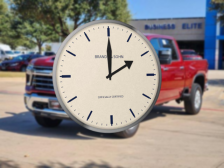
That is 2:00
